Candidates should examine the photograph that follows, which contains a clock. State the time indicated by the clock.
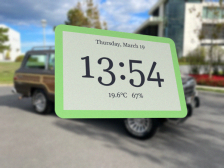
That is 13:54
